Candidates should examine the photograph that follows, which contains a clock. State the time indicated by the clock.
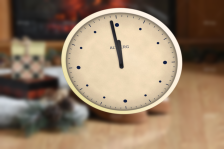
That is 11:59
